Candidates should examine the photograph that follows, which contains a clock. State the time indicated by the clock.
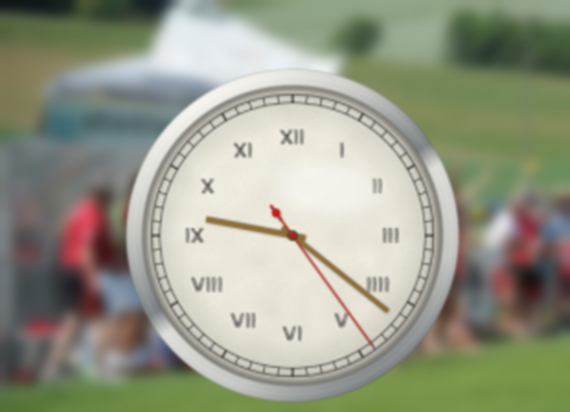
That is 9:21:24
